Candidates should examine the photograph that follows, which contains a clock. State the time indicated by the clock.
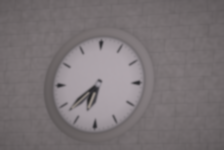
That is 6:38
